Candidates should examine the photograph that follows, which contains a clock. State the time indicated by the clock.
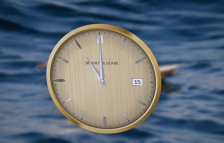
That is 11:00
